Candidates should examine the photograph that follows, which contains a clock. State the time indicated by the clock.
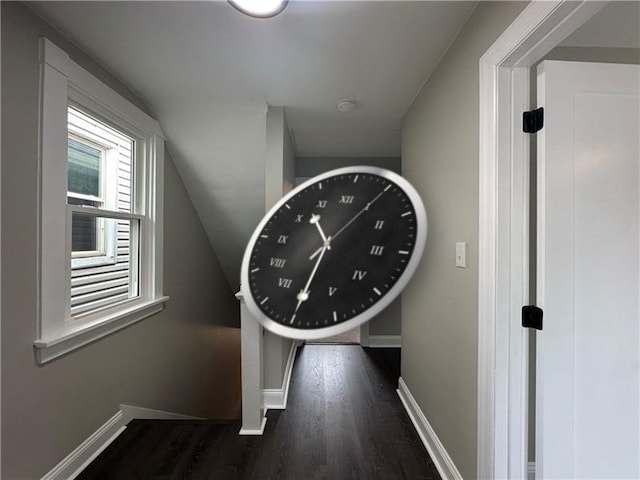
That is 10:30:05
